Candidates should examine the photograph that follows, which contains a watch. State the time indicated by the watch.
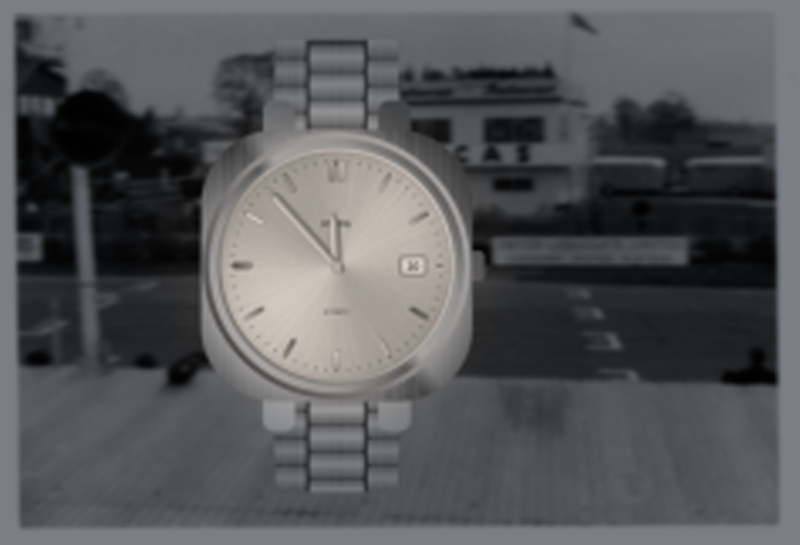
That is 11:53
